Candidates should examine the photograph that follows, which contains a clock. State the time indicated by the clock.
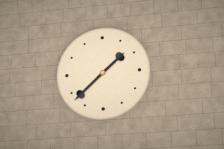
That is 1:38
